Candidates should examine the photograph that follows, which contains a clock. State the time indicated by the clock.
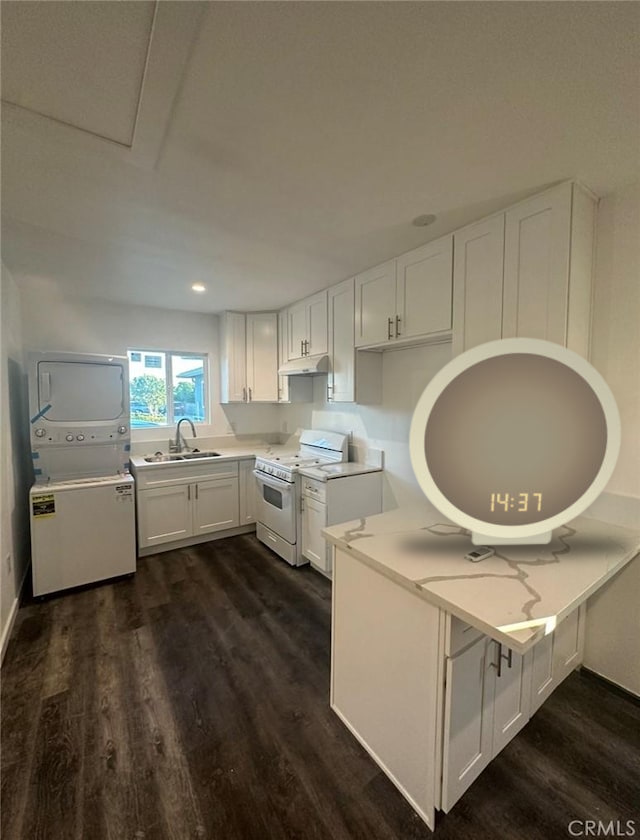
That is 14:37
